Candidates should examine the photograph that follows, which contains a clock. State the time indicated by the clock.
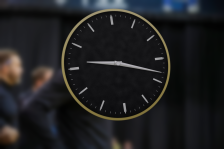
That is 9:18
